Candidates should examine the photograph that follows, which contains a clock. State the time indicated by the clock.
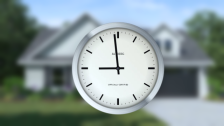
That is 8:59
